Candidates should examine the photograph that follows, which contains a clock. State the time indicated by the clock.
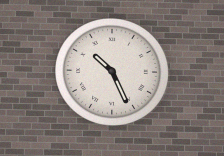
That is 10:26
